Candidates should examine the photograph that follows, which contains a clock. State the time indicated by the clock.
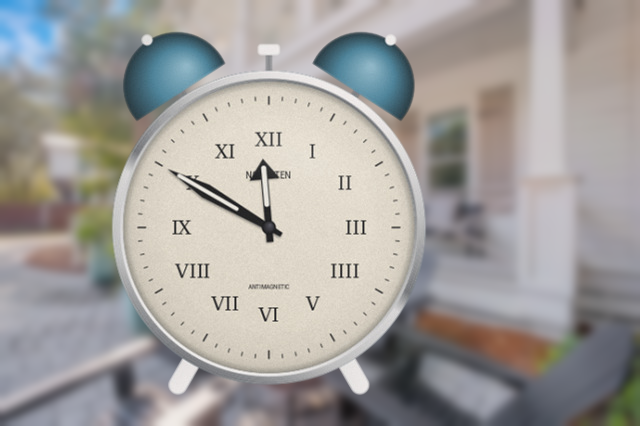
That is 11:50
